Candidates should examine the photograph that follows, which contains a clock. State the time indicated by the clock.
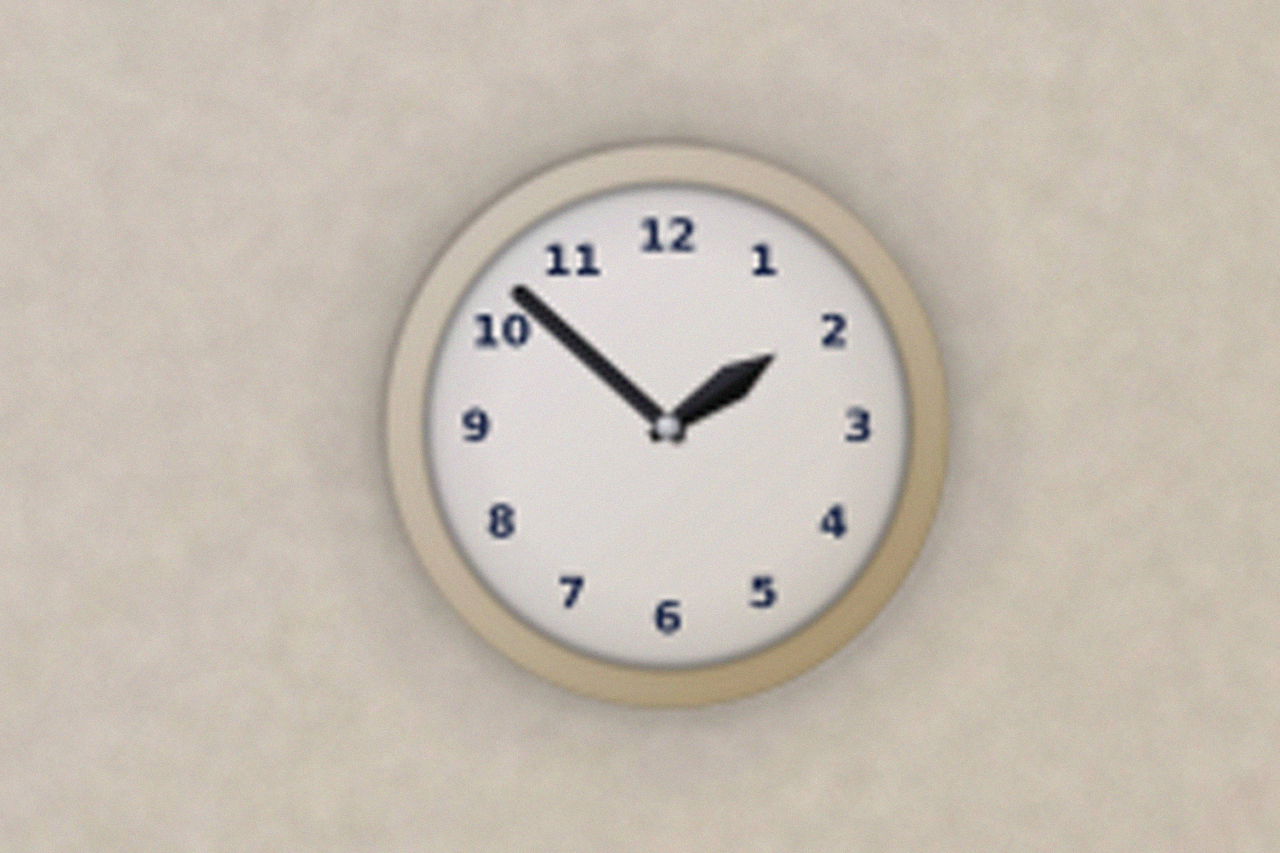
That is 1:52
